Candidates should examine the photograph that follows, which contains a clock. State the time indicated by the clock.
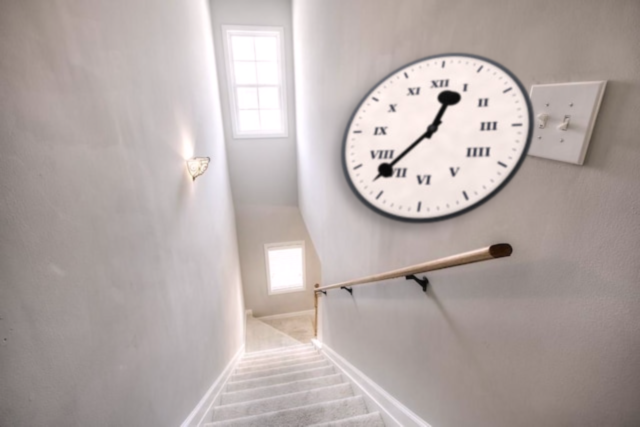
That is 12:37
